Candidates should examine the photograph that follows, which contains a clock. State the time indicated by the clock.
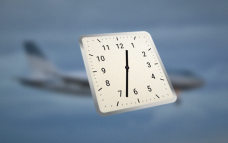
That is 12:33
